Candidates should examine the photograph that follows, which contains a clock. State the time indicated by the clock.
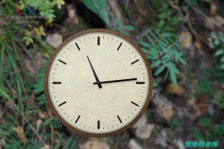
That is 11:14
